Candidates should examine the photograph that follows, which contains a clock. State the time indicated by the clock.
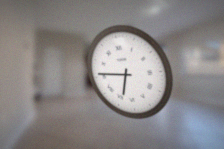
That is 6:46
